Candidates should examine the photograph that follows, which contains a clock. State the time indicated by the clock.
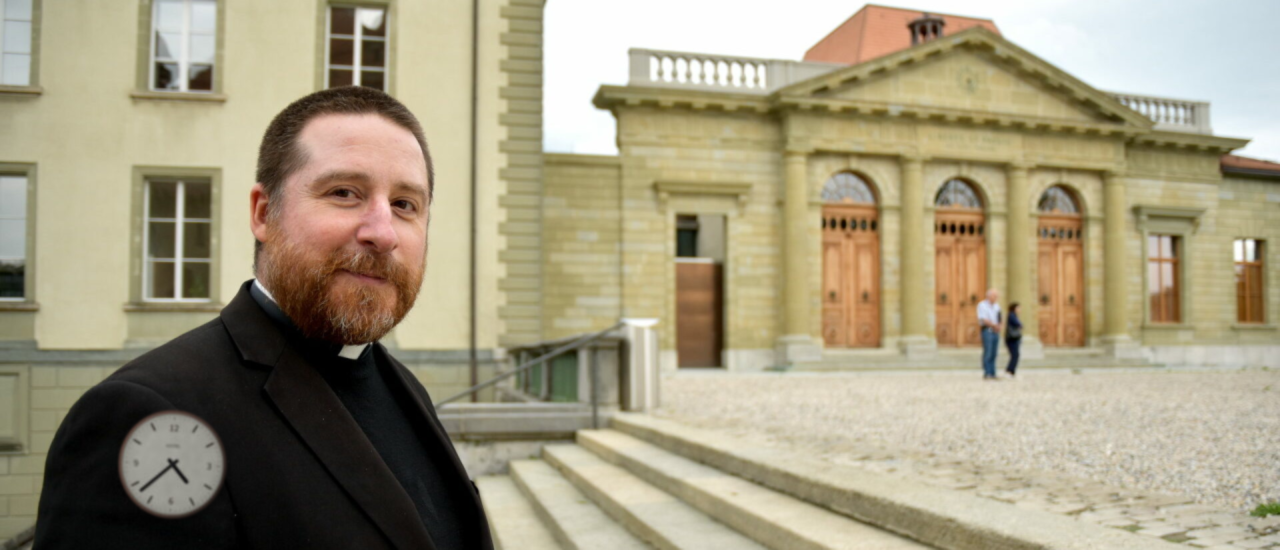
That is 4:38
